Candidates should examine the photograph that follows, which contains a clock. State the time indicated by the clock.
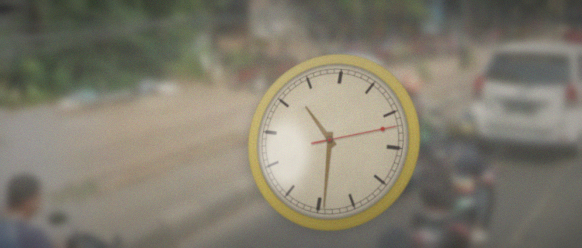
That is 10:29:12
